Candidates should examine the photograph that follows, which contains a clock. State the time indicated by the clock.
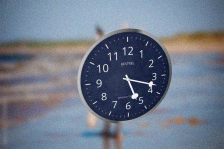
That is 5:18
